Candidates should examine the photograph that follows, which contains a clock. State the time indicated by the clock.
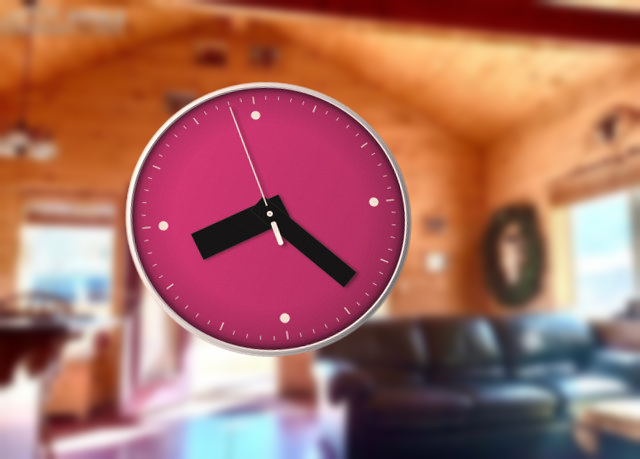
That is 8:22:58
